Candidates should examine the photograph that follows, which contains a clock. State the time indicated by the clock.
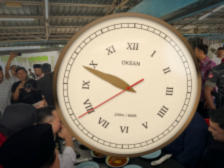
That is 9:48:39
